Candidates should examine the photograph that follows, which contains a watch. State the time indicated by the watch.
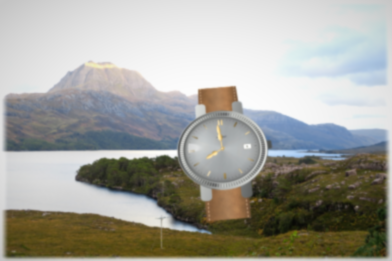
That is 7:59
